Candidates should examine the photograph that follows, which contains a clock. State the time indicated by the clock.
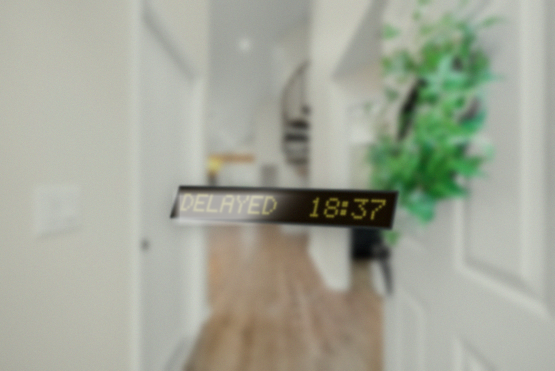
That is 18:37
